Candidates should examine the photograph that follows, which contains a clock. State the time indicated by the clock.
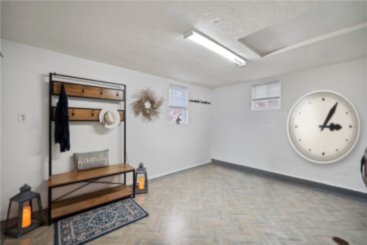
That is 3:05
